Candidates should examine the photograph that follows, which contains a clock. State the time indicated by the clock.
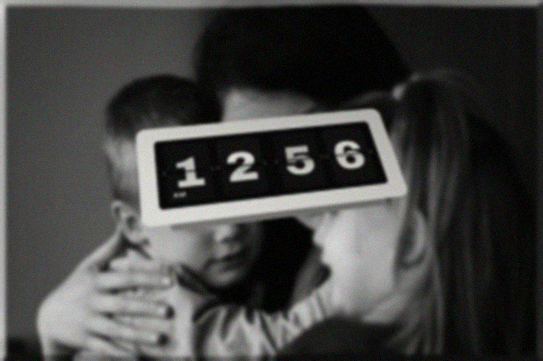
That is 12:56
